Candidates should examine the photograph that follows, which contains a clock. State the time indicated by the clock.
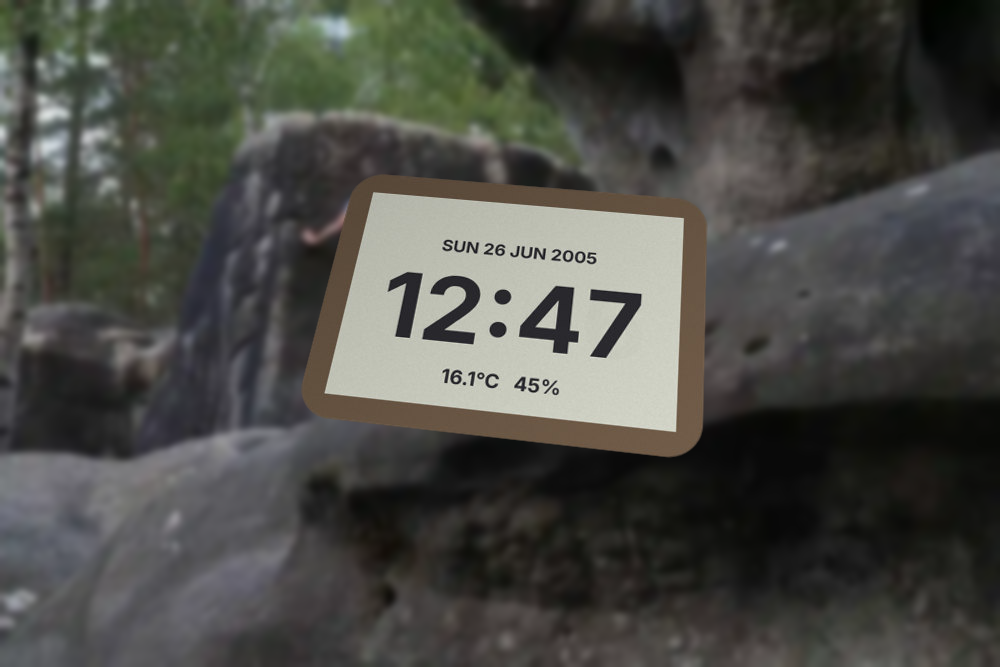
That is 12:47
